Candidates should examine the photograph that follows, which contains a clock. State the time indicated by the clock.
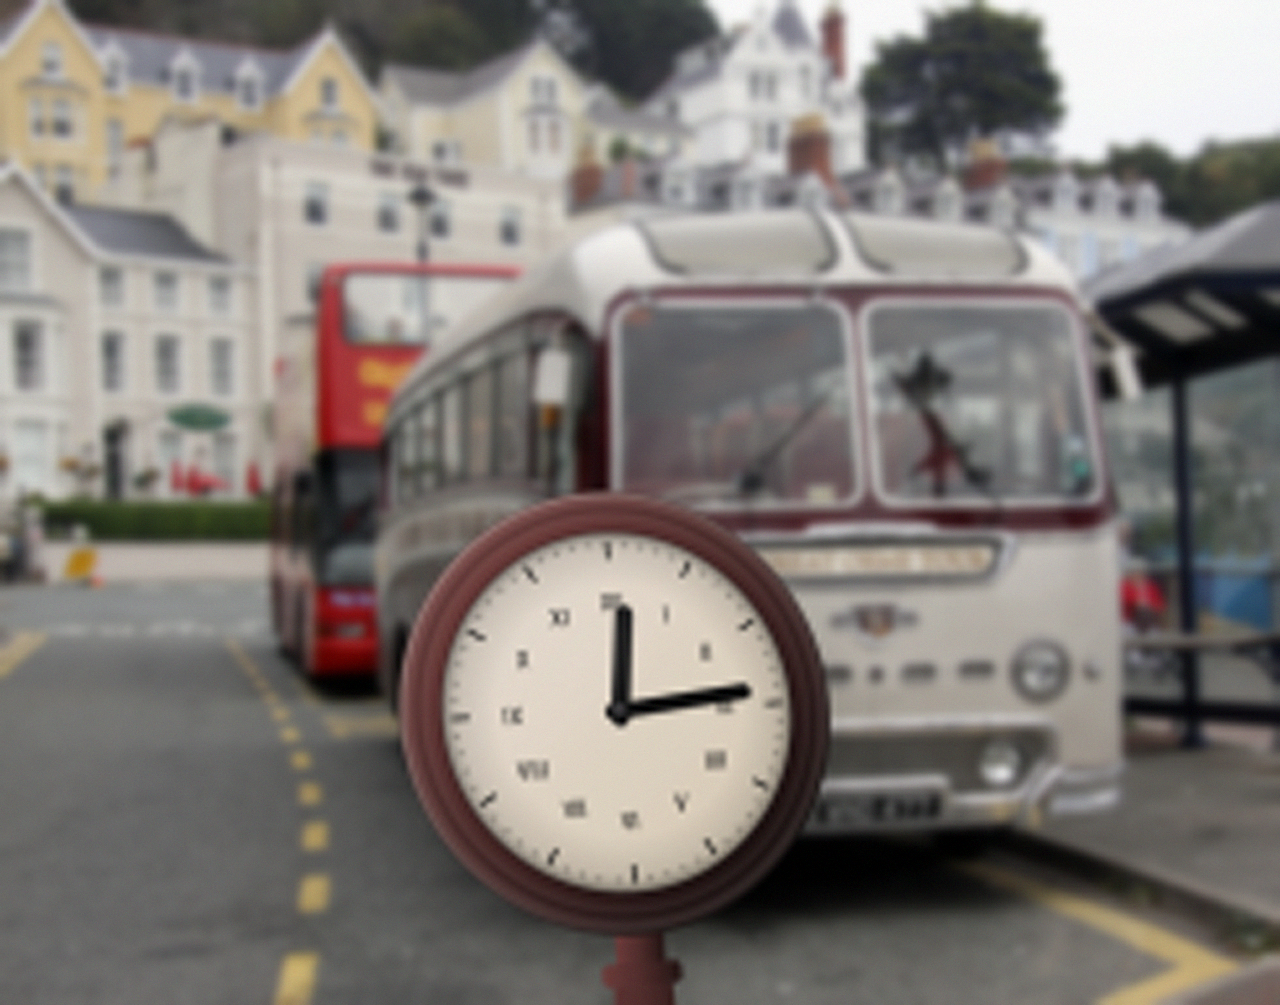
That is 12:14
